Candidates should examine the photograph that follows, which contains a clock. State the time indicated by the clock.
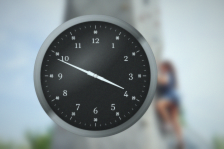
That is 3:49
